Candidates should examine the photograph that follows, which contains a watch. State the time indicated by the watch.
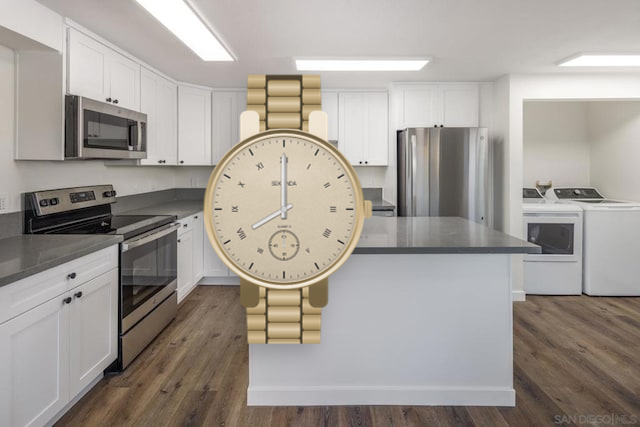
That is 8:00
